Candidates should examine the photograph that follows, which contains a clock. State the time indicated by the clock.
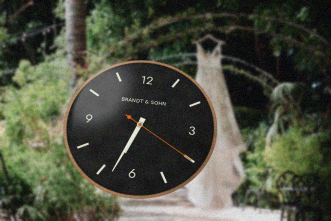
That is 6:33:20
